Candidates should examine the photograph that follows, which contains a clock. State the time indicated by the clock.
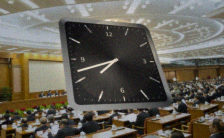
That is 7:42
